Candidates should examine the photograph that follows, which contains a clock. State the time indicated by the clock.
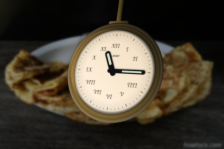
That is 11:15
